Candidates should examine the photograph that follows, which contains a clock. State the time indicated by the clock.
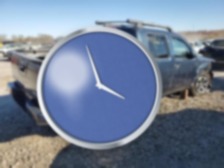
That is 3:57
